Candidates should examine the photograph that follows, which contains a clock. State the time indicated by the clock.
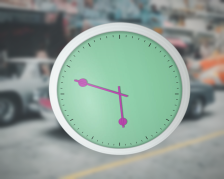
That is 5:48
